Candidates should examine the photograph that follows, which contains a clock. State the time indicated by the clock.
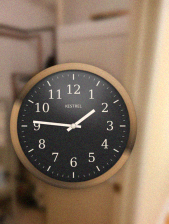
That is 1:46
